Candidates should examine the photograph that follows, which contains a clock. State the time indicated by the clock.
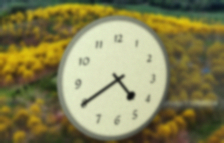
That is 4:40
